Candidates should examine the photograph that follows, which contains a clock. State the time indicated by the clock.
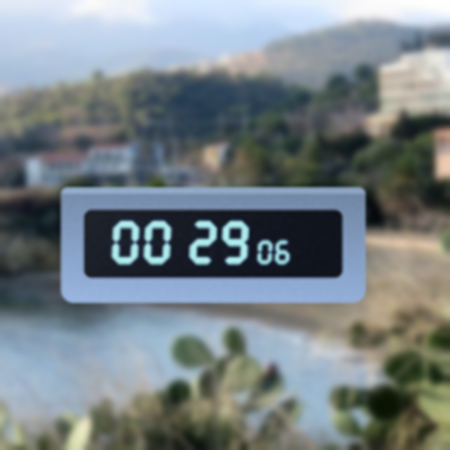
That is 0:29:06
